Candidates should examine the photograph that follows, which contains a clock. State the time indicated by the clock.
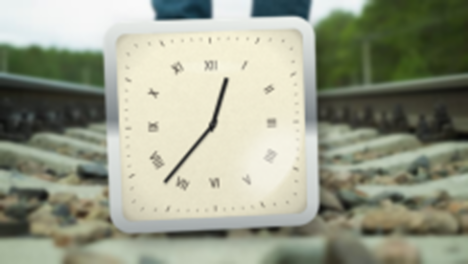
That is 12:37
